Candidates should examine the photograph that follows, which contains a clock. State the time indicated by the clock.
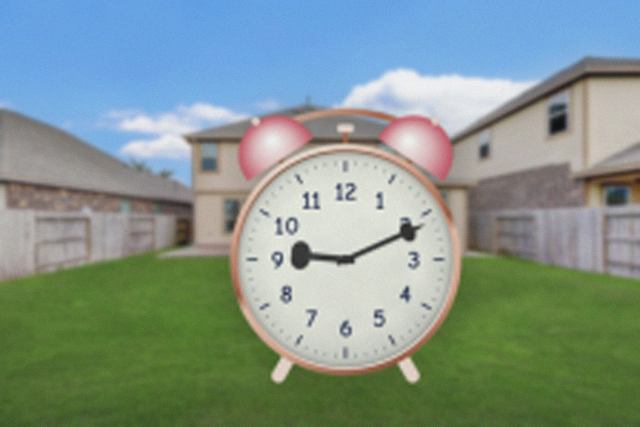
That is 9:11
